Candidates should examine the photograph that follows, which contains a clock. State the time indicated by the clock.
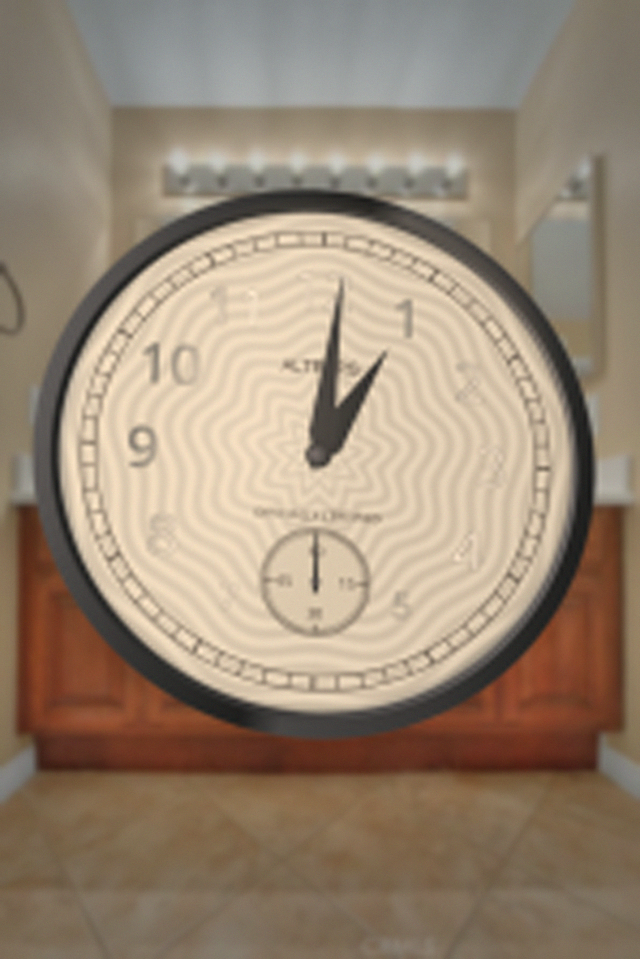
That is 1:01
